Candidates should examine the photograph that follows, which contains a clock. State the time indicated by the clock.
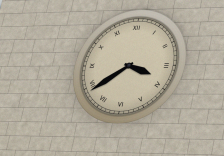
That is 3:39
